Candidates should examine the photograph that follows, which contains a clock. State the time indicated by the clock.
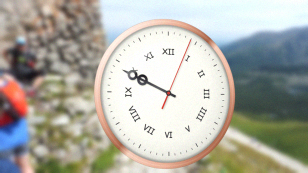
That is 9:49:04
